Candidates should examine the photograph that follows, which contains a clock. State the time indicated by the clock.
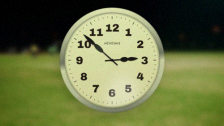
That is 2:52
